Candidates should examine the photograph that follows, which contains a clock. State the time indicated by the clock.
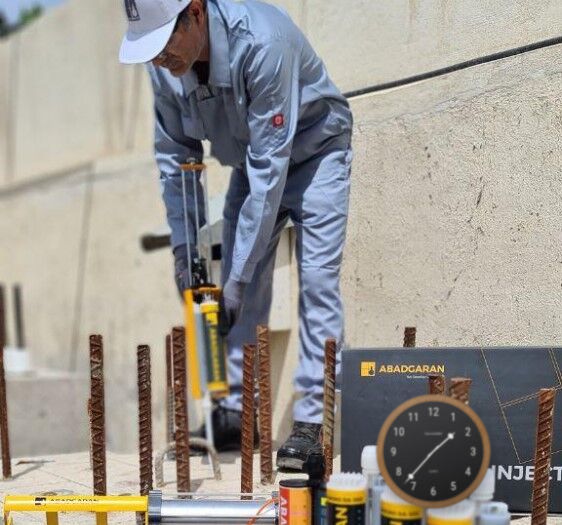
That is 1:37
